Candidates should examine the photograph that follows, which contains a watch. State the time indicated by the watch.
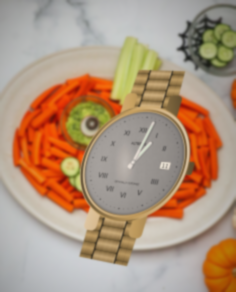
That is 1:02
